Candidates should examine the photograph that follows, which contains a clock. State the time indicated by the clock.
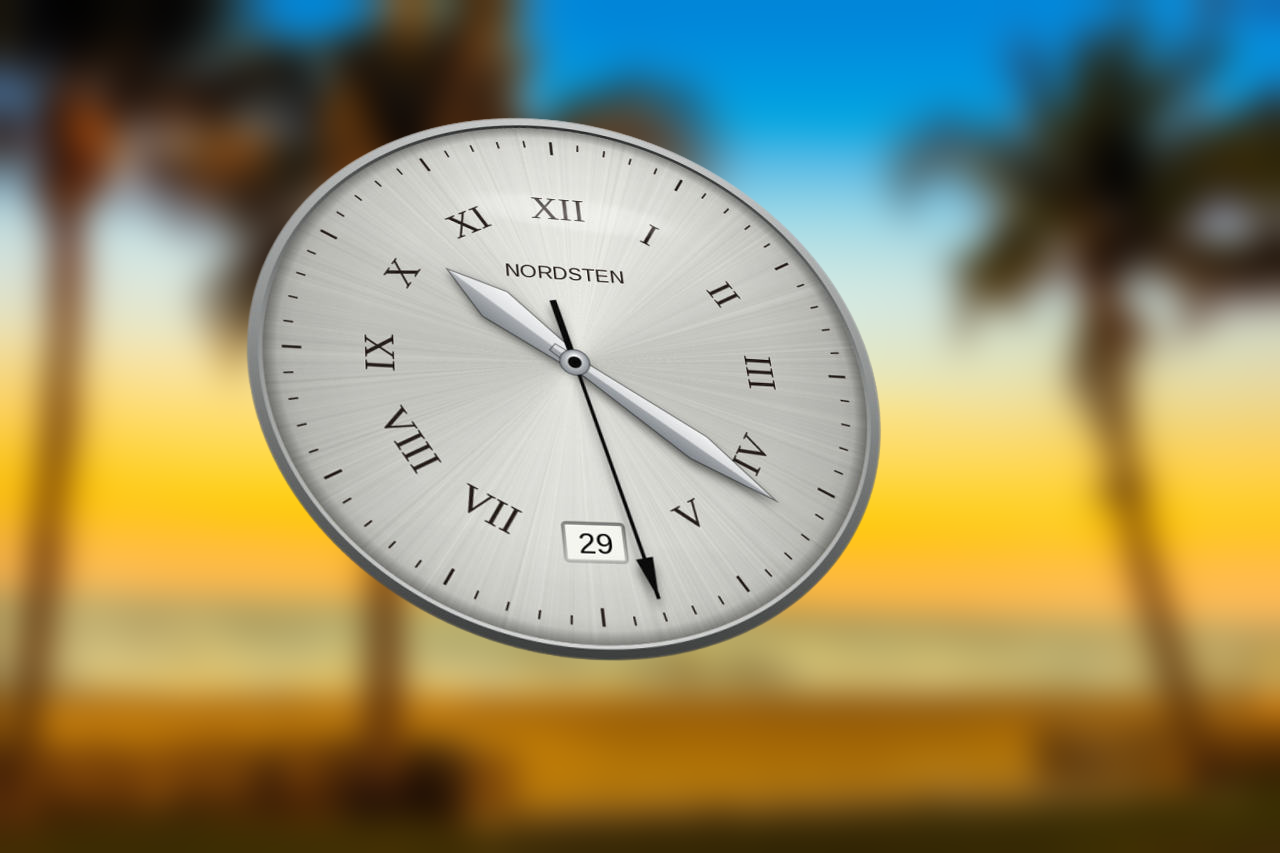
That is 10:21:28
